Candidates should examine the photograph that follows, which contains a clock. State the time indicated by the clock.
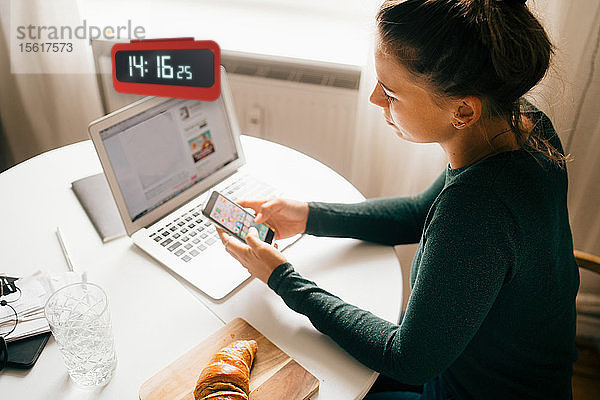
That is 14:16:25
